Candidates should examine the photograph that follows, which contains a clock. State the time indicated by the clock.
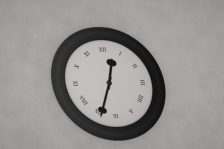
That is 12:34
